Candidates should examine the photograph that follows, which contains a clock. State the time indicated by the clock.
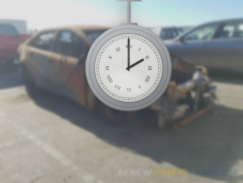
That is 2:00
